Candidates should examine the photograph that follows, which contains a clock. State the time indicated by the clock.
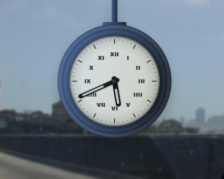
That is 5:41
